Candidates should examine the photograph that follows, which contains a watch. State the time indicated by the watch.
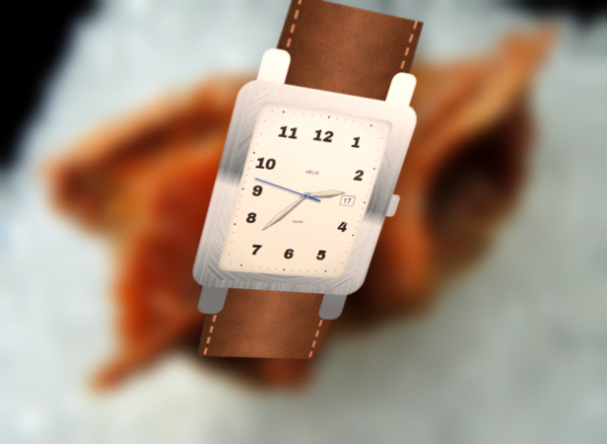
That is 2:36:47
